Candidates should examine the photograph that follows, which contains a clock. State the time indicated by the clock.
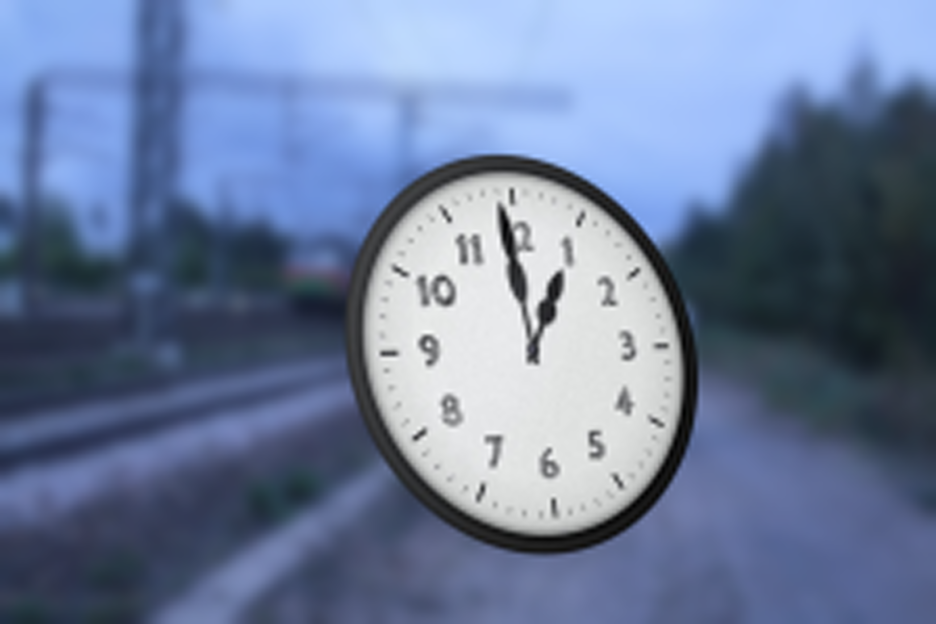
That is 12:59
